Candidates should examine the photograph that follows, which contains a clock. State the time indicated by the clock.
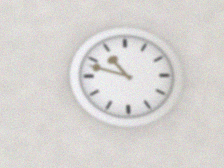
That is 10:48
